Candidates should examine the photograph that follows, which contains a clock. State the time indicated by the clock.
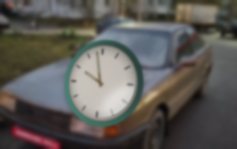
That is 9:58
